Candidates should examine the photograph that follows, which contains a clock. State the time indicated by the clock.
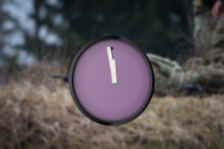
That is 11:59
